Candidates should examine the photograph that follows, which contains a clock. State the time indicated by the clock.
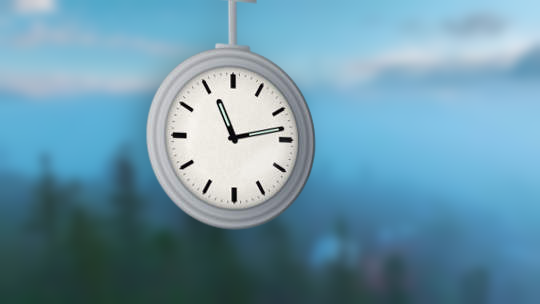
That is 11:13
